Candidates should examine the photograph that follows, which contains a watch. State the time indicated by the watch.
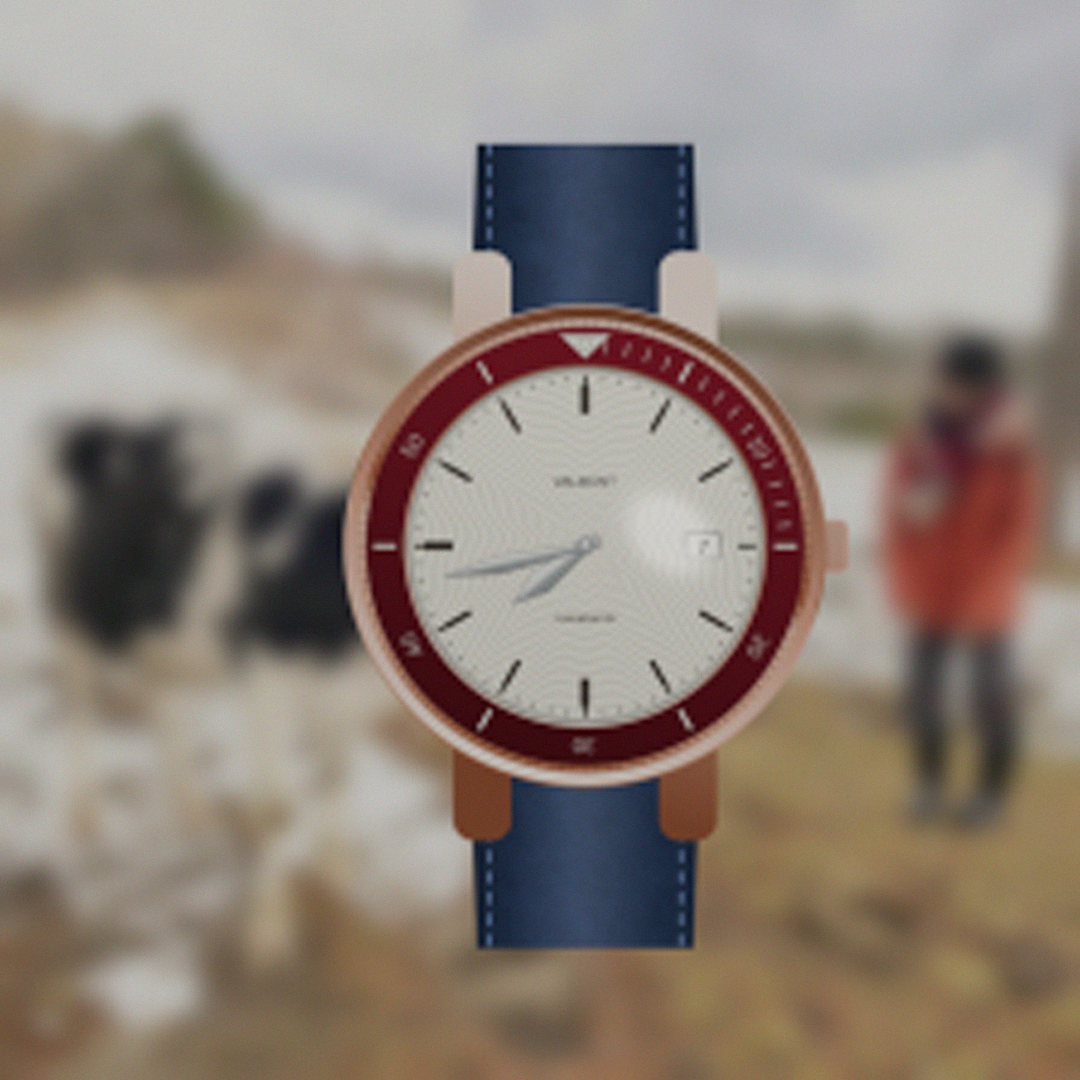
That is 7:43
